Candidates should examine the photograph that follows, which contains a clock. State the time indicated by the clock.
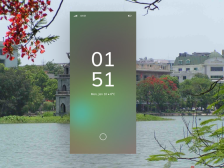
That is 1:51
